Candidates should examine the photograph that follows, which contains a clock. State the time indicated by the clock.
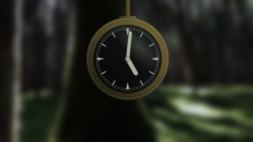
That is 5:01
